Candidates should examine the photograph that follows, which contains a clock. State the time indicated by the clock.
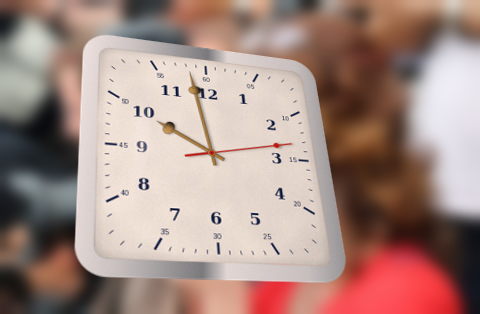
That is 9:58:13
